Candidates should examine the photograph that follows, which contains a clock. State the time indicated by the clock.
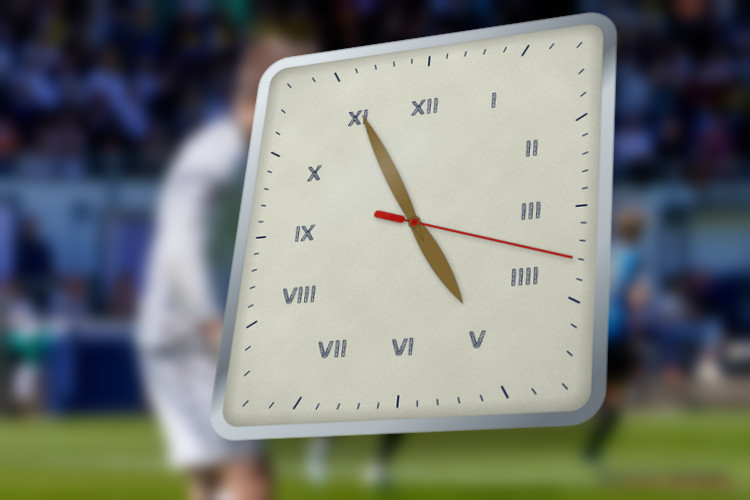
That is 4:55:18
